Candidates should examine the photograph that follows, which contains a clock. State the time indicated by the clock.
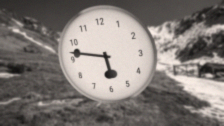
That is 5:47
